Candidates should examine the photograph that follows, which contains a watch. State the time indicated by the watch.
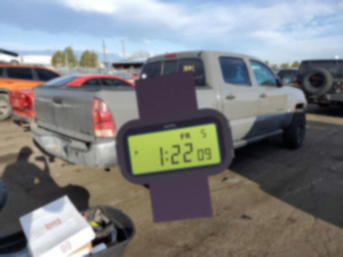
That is 1:22
